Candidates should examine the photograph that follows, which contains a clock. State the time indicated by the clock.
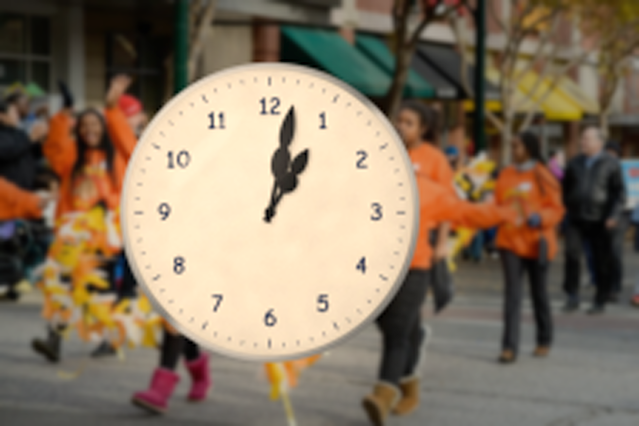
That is 1:02
